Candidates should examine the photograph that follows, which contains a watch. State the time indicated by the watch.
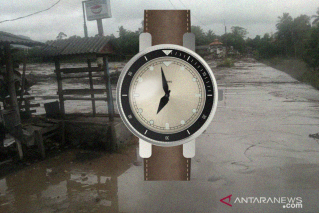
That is 6:58
